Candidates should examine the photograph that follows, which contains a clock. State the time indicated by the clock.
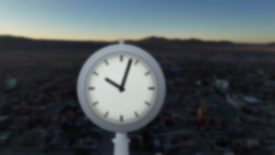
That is 10:03
